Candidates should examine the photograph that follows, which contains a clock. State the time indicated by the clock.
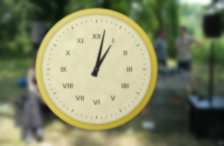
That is 1:02
